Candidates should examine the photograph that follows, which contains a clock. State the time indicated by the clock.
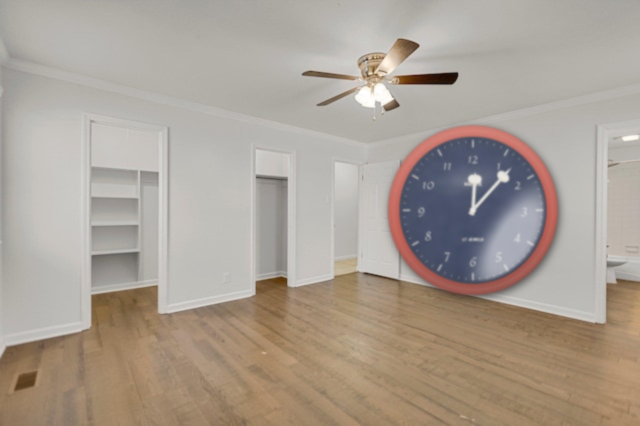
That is 12:07
